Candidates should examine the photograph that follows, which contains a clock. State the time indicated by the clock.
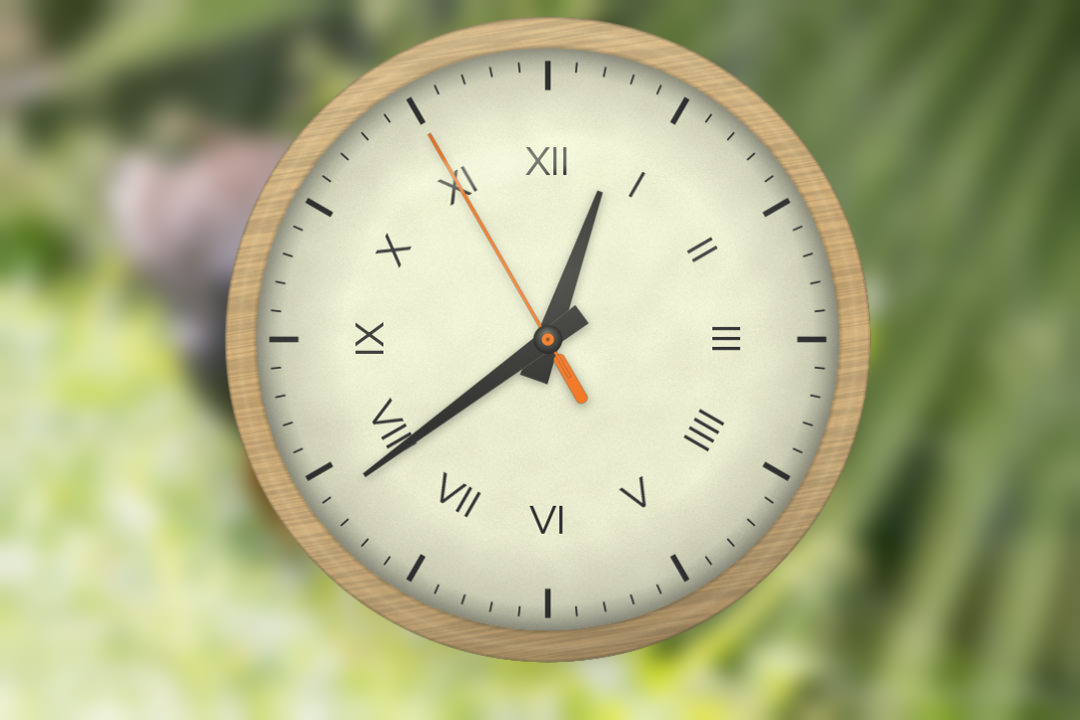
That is 12:38:55
